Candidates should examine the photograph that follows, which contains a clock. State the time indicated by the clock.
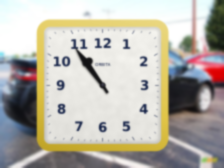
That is 10:54
